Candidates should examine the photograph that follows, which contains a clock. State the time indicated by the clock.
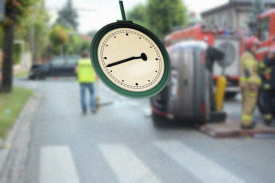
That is 2:42
